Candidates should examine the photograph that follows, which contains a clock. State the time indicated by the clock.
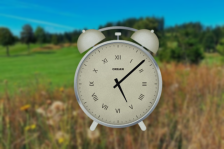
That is 5:08
